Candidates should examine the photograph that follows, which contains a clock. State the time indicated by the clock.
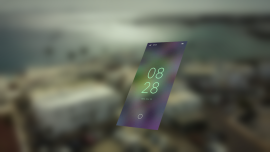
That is 8:28
